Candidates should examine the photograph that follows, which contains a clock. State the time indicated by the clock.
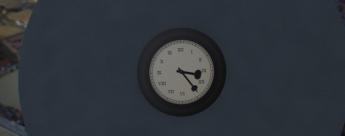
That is 3:24
